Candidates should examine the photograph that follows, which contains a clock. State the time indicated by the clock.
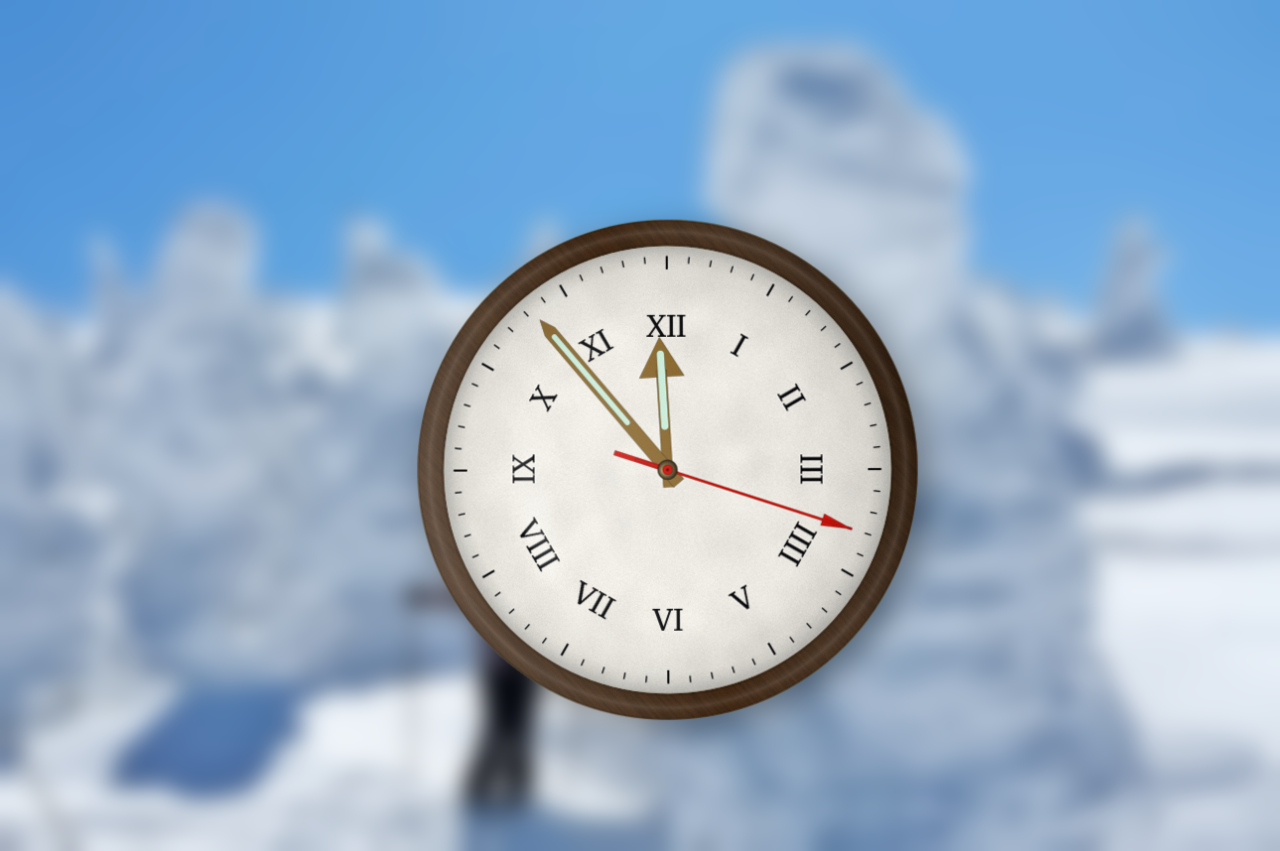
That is 11:53:18
